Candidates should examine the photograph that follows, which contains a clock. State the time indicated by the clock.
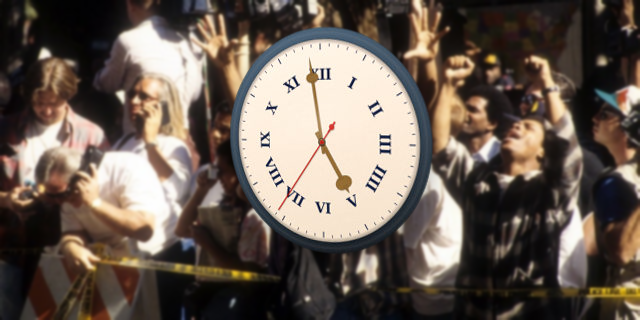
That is 4:58:36
